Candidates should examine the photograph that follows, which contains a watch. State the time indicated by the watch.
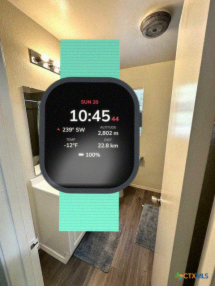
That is 10:45
